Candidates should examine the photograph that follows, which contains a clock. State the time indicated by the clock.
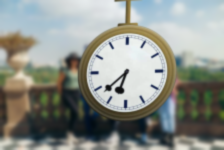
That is 6:38
